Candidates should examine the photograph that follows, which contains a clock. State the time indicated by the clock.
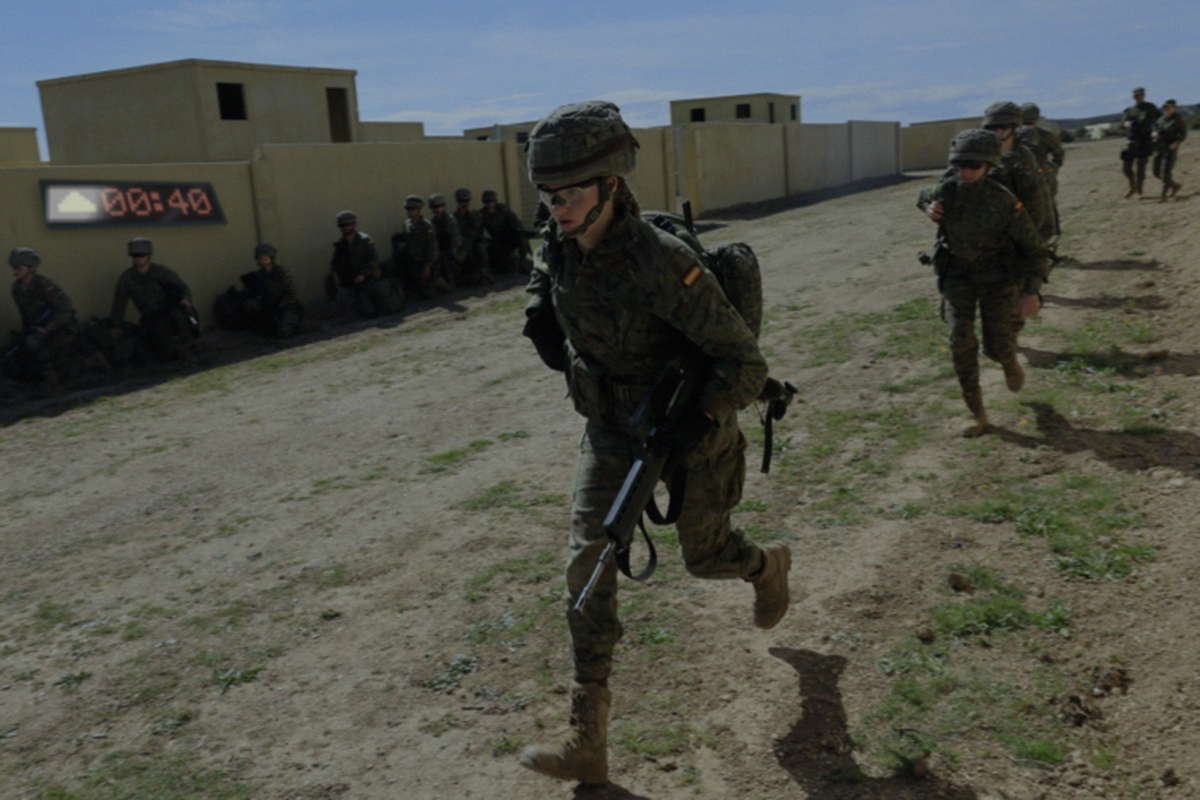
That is 0:40
